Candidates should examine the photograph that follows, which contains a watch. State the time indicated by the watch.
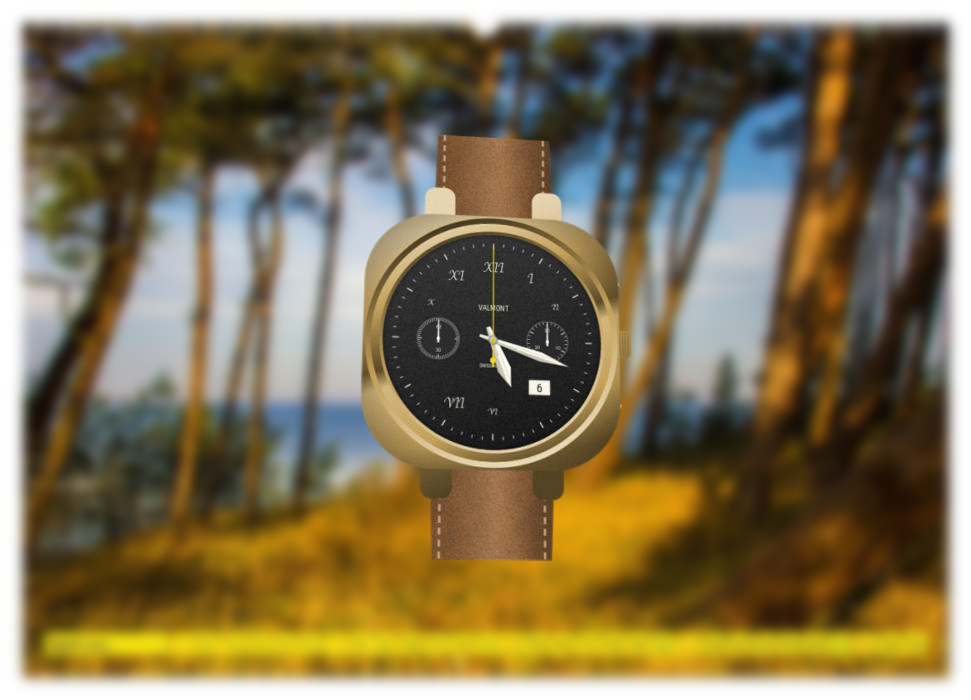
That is 5:18
